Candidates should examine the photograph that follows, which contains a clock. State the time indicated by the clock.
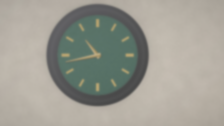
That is 10:43
